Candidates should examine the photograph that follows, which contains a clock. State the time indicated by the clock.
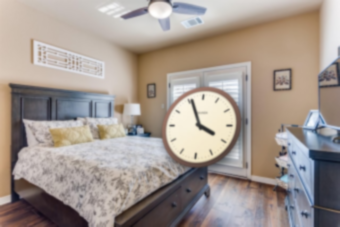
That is 3:56
